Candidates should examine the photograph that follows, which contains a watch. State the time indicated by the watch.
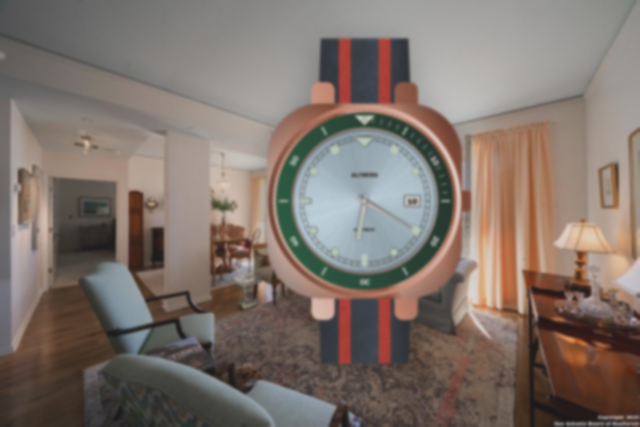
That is 6:20
